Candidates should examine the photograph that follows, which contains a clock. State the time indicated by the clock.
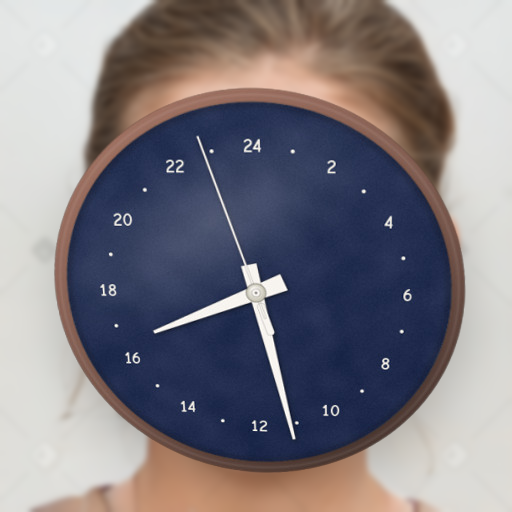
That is 16:27:57
